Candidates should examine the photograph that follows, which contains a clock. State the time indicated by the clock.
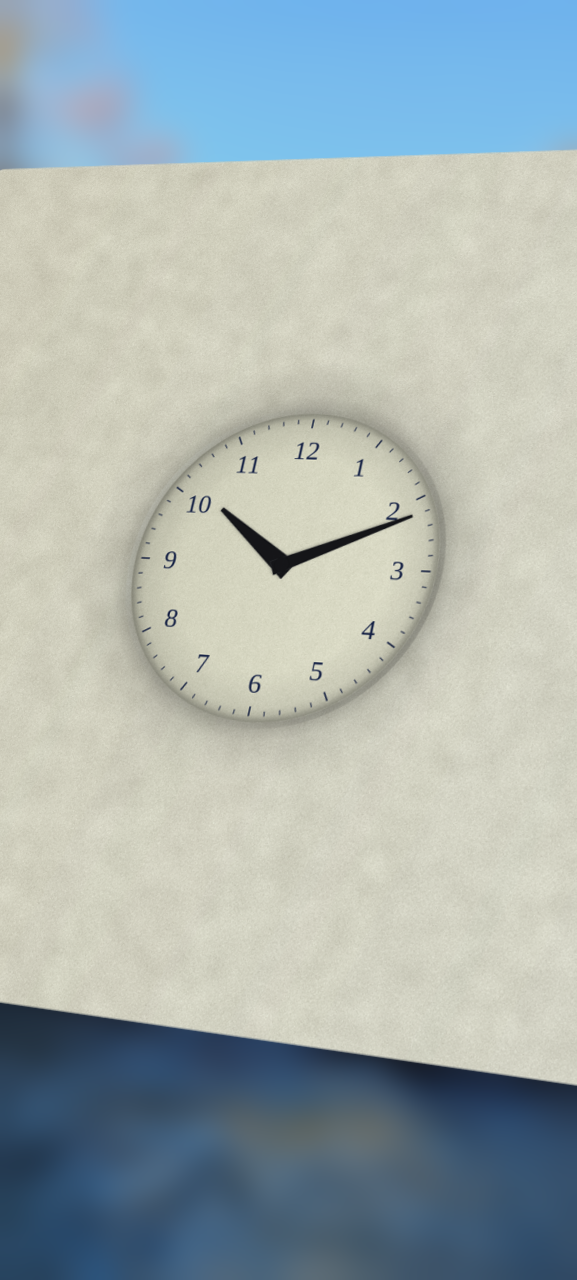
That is 10:11
